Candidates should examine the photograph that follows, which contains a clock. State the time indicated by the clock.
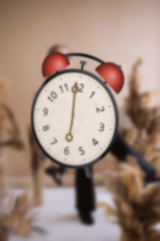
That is 5:59
